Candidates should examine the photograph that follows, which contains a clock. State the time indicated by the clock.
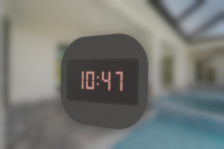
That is 10:47
